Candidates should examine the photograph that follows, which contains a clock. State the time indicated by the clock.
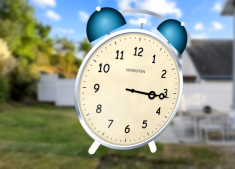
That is 3:16
